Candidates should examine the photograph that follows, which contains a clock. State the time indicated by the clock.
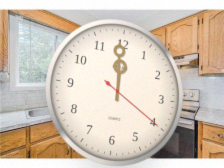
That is 11:59:20
